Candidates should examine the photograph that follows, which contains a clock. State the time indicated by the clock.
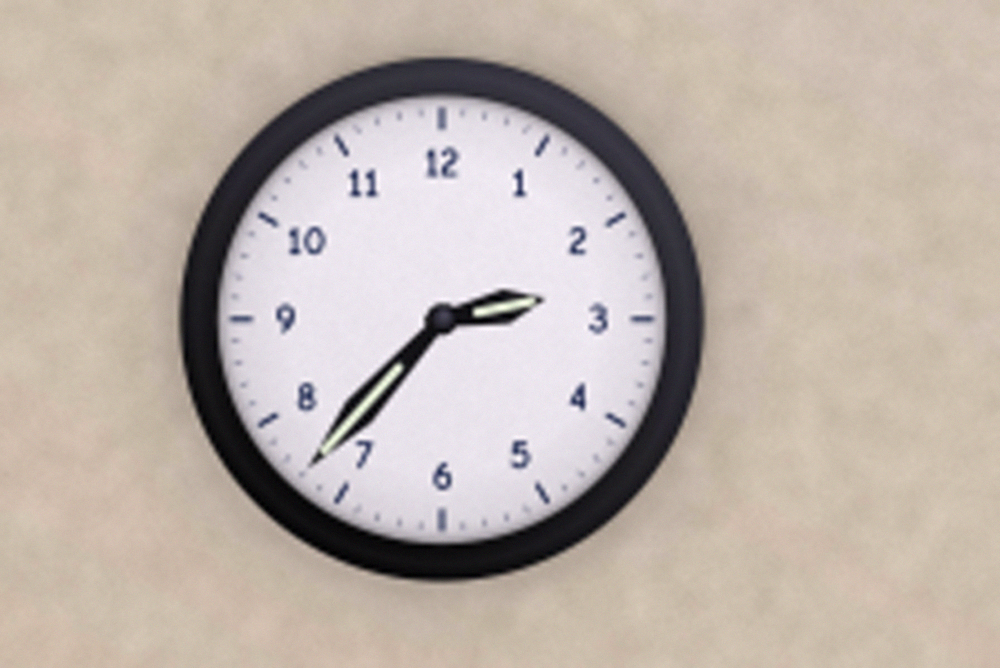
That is 2:37
